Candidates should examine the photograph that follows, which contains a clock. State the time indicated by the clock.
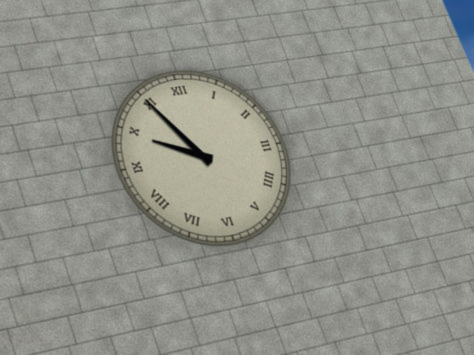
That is 9:55
